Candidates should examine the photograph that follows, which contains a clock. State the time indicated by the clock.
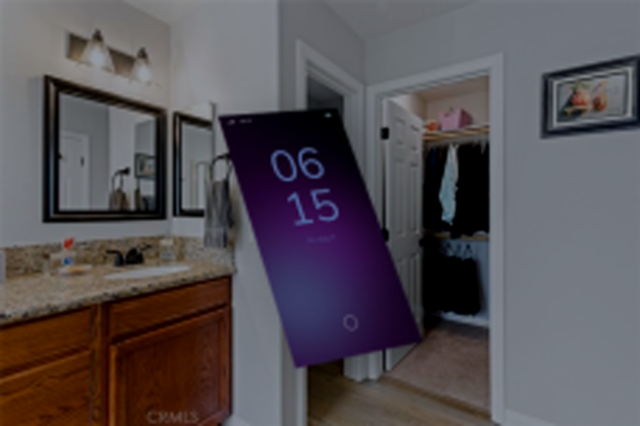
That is 6:15
